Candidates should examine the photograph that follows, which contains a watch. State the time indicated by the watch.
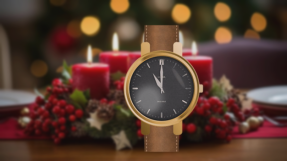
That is 11:00
